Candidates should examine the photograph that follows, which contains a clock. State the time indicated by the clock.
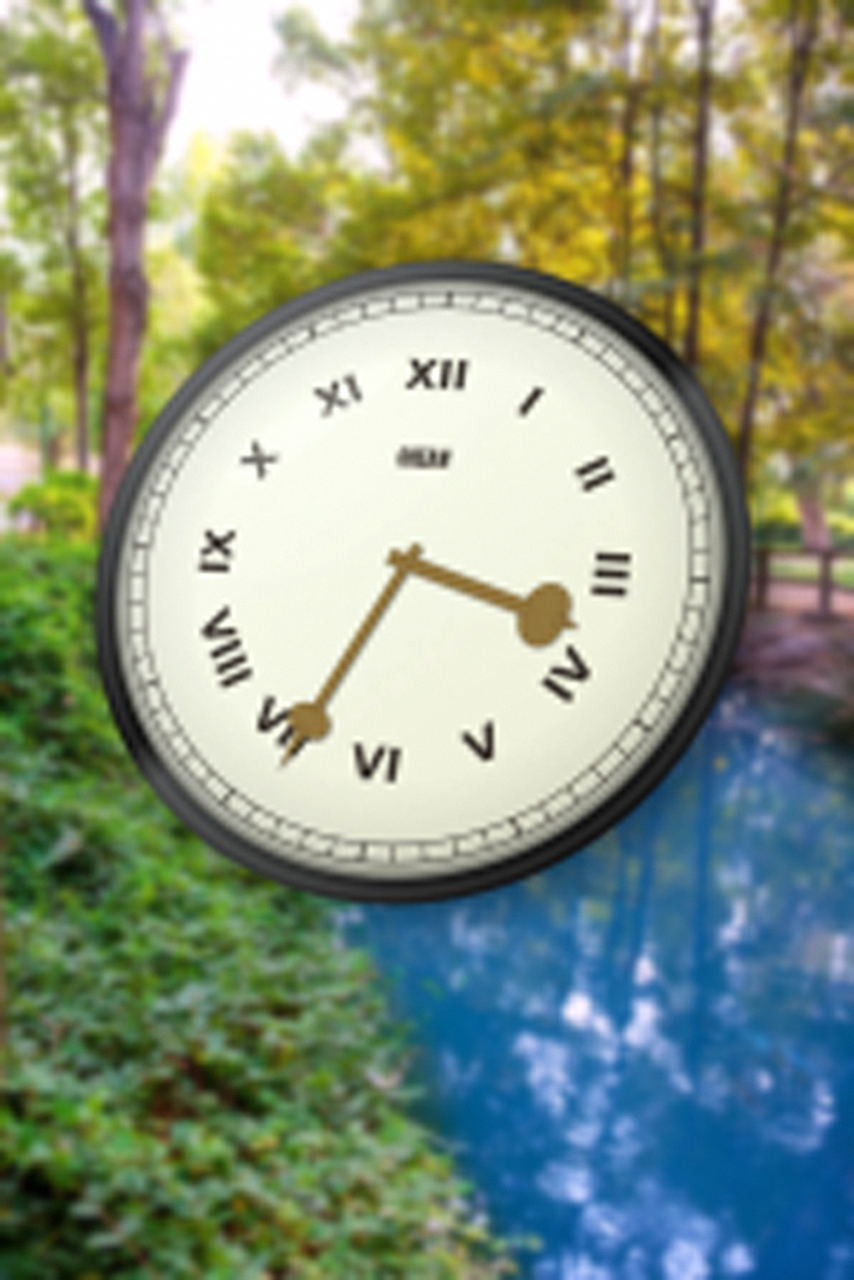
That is 3:34
